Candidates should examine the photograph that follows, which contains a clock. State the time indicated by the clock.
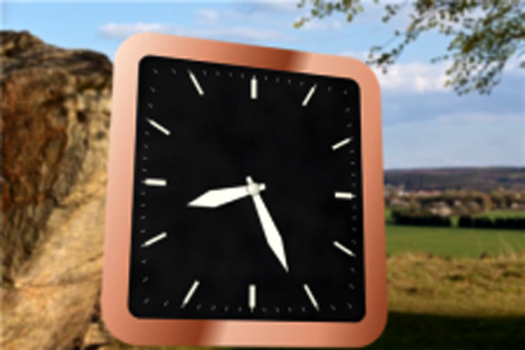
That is 8:26
